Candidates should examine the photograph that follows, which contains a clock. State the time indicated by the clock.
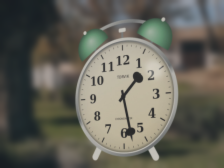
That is 1:28
